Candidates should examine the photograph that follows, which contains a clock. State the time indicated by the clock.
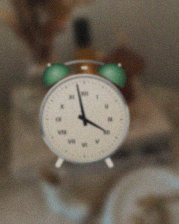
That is 3:58
